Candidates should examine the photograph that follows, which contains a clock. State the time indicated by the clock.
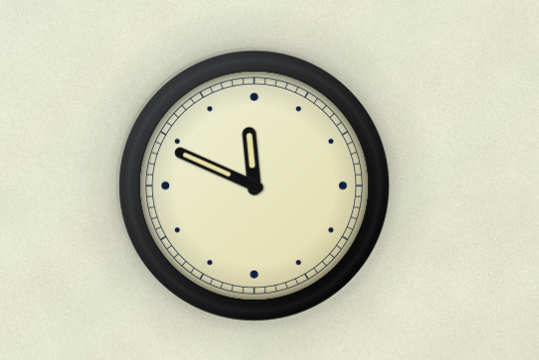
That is 11:49
